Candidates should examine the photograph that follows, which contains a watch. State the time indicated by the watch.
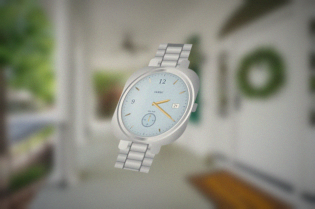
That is 2:20
